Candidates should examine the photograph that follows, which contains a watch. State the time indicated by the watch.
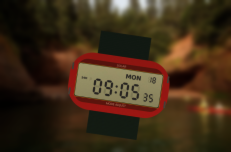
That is 9:05
